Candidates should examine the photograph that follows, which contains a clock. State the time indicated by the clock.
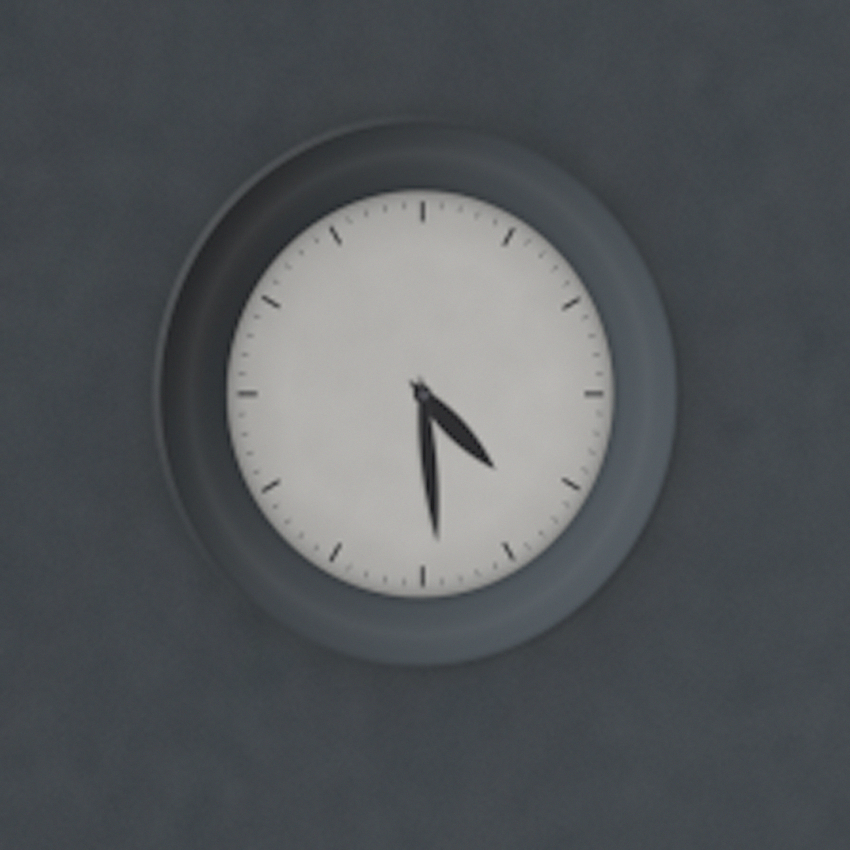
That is 4:29
